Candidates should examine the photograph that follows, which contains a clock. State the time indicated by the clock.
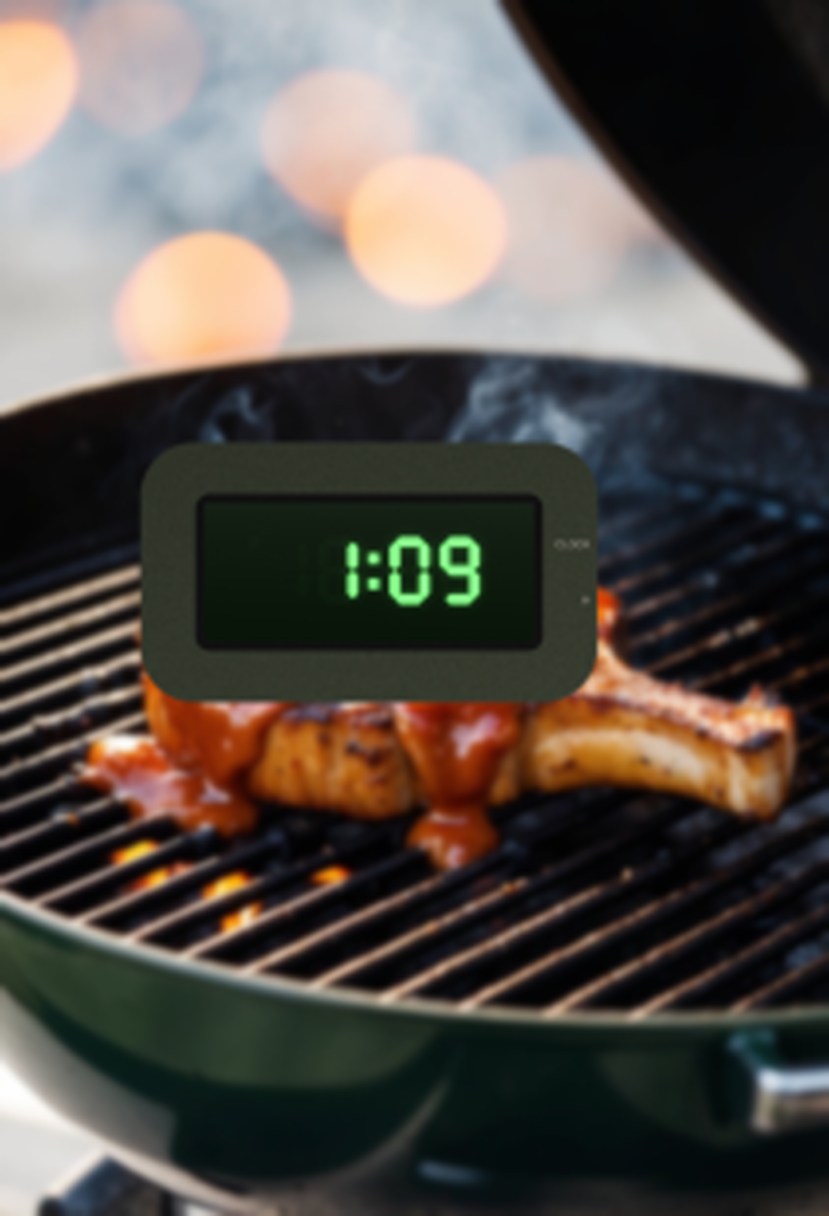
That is 1:09
